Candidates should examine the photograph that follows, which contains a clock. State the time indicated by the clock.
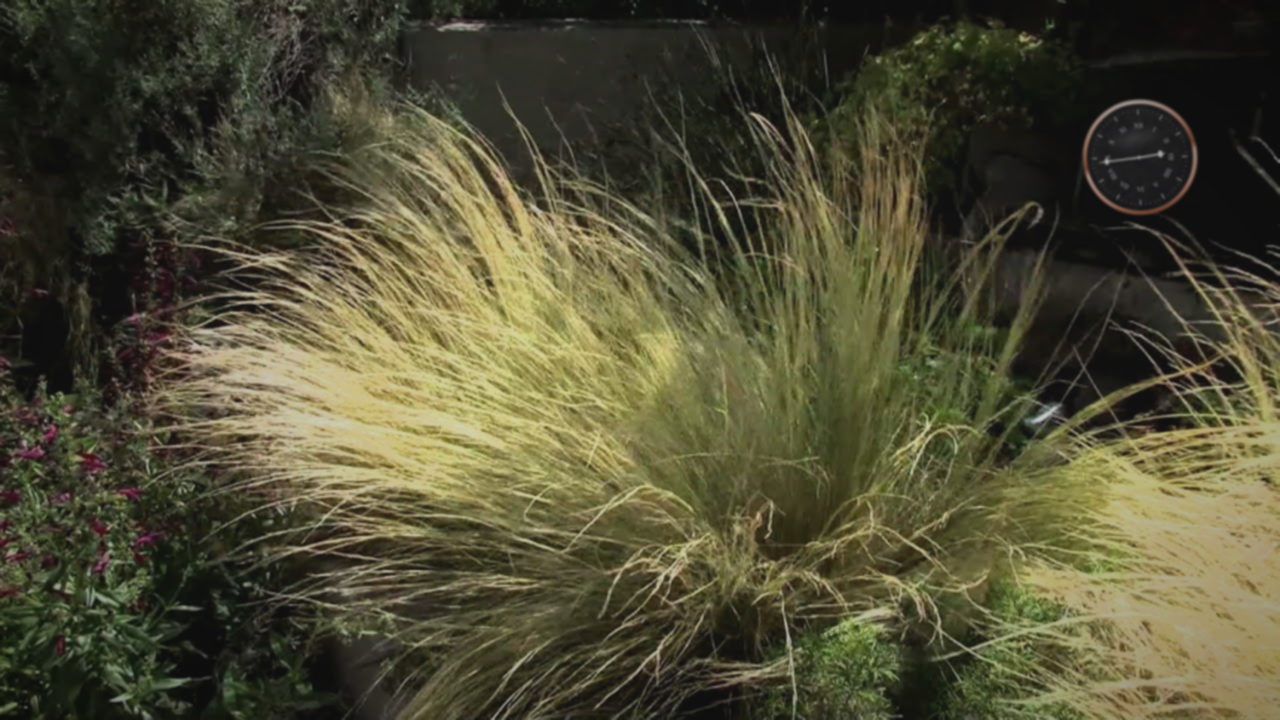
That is 2:44
